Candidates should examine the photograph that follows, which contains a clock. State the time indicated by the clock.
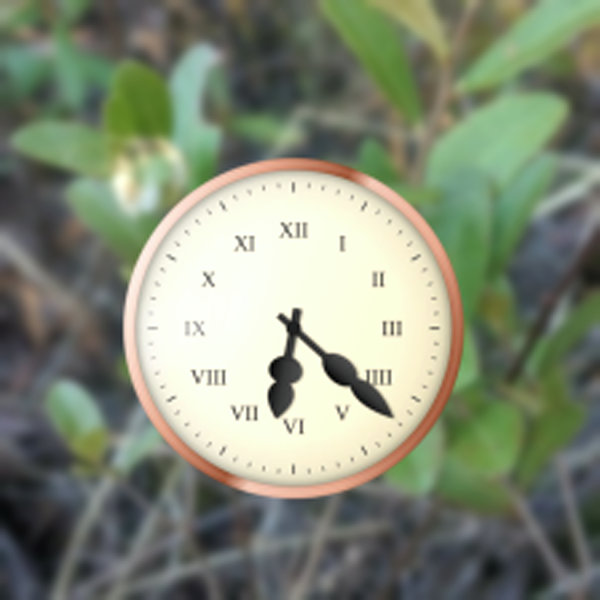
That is 6:22
